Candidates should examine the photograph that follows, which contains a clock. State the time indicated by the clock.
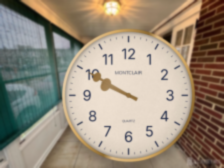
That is 9:50
